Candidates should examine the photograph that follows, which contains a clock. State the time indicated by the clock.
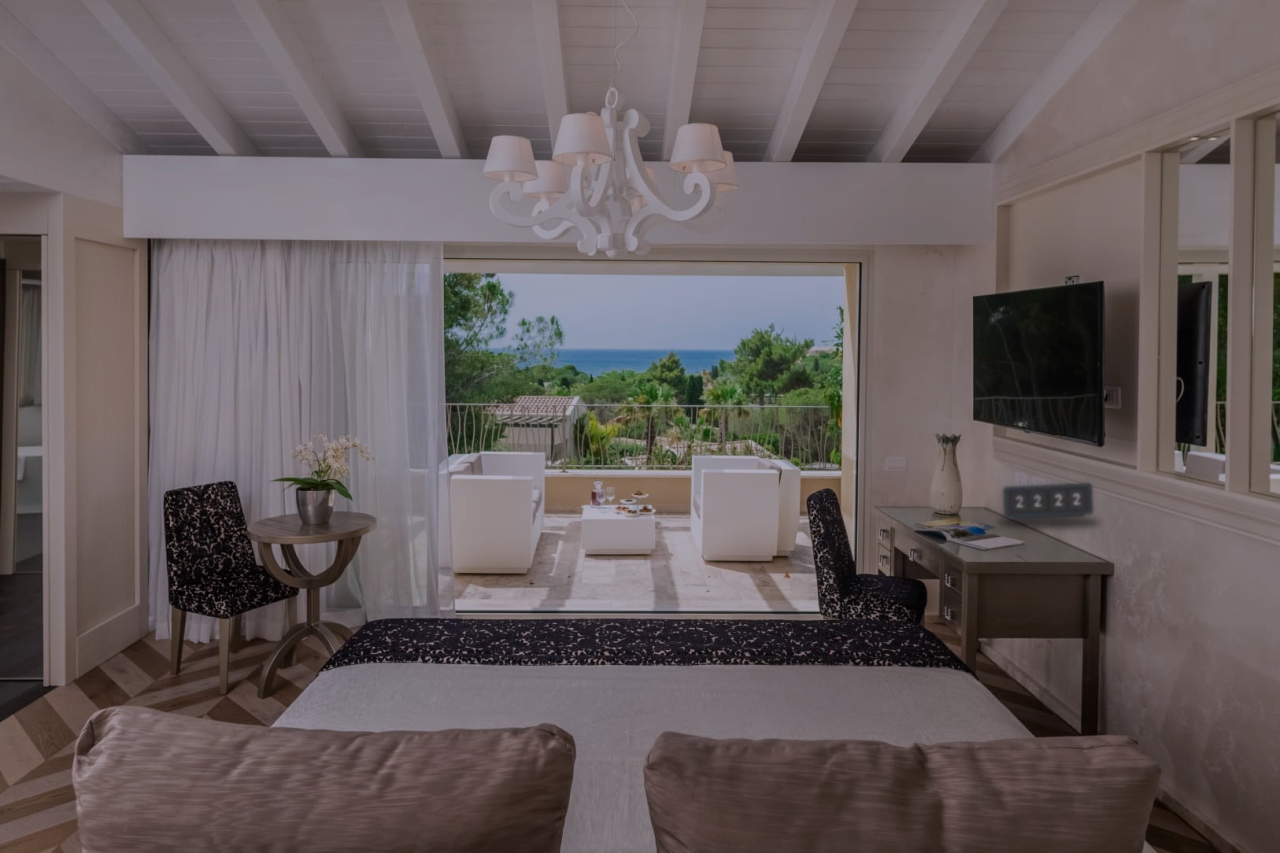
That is 22:22
